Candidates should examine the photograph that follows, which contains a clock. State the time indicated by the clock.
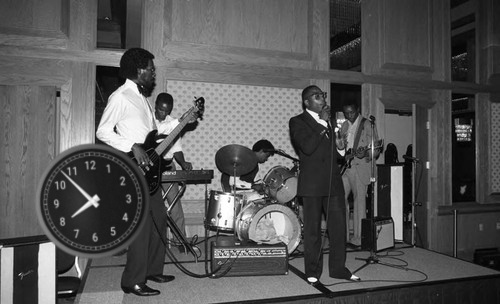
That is 7:53
